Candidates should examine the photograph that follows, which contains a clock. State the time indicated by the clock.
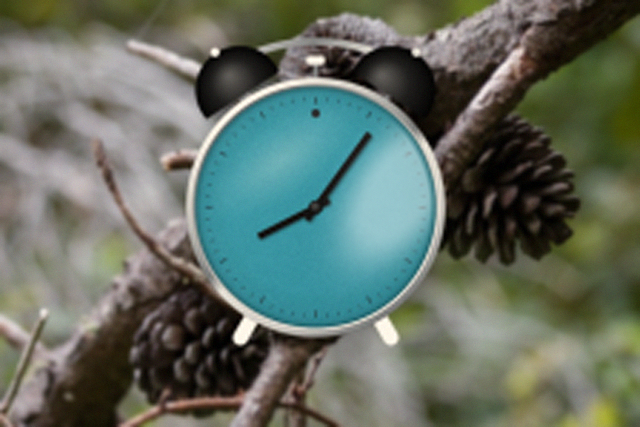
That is 8:06
